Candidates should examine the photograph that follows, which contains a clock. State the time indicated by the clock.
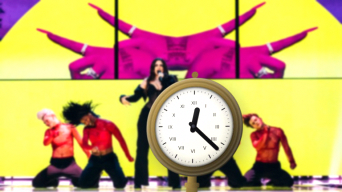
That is 12:22
